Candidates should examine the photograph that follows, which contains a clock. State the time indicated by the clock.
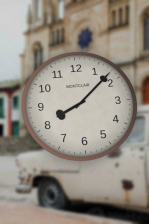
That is 8:08
